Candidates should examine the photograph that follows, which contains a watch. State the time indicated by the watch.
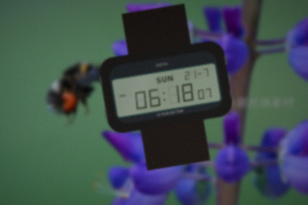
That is 6:18
